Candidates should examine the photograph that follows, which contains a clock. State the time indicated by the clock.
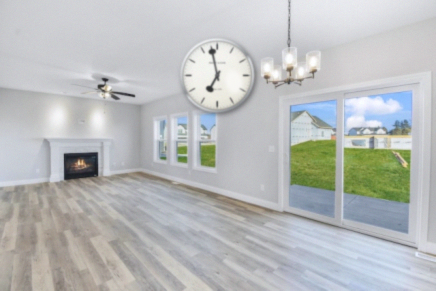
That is 6:58
